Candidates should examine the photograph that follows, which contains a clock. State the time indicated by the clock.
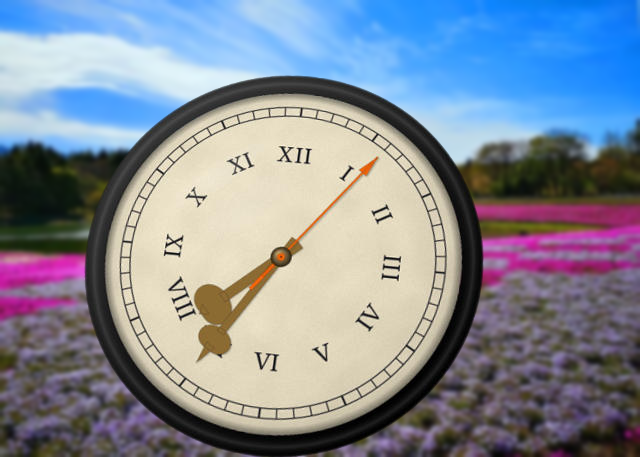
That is 7:35:06
